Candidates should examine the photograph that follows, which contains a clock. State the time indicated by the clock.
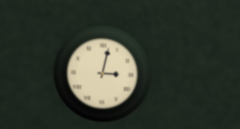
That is 3:02
